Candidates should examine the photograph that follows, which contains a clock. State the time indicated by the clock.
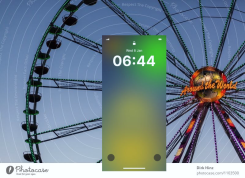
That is 6:44
